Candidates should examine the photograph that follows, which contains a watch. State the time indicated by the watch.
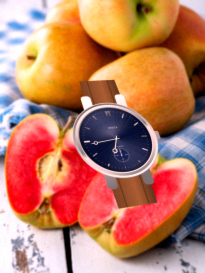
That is 6:44
